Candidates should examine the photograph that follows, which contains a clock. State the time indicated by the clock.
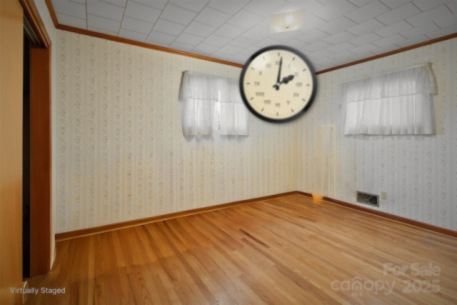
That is 2:01
